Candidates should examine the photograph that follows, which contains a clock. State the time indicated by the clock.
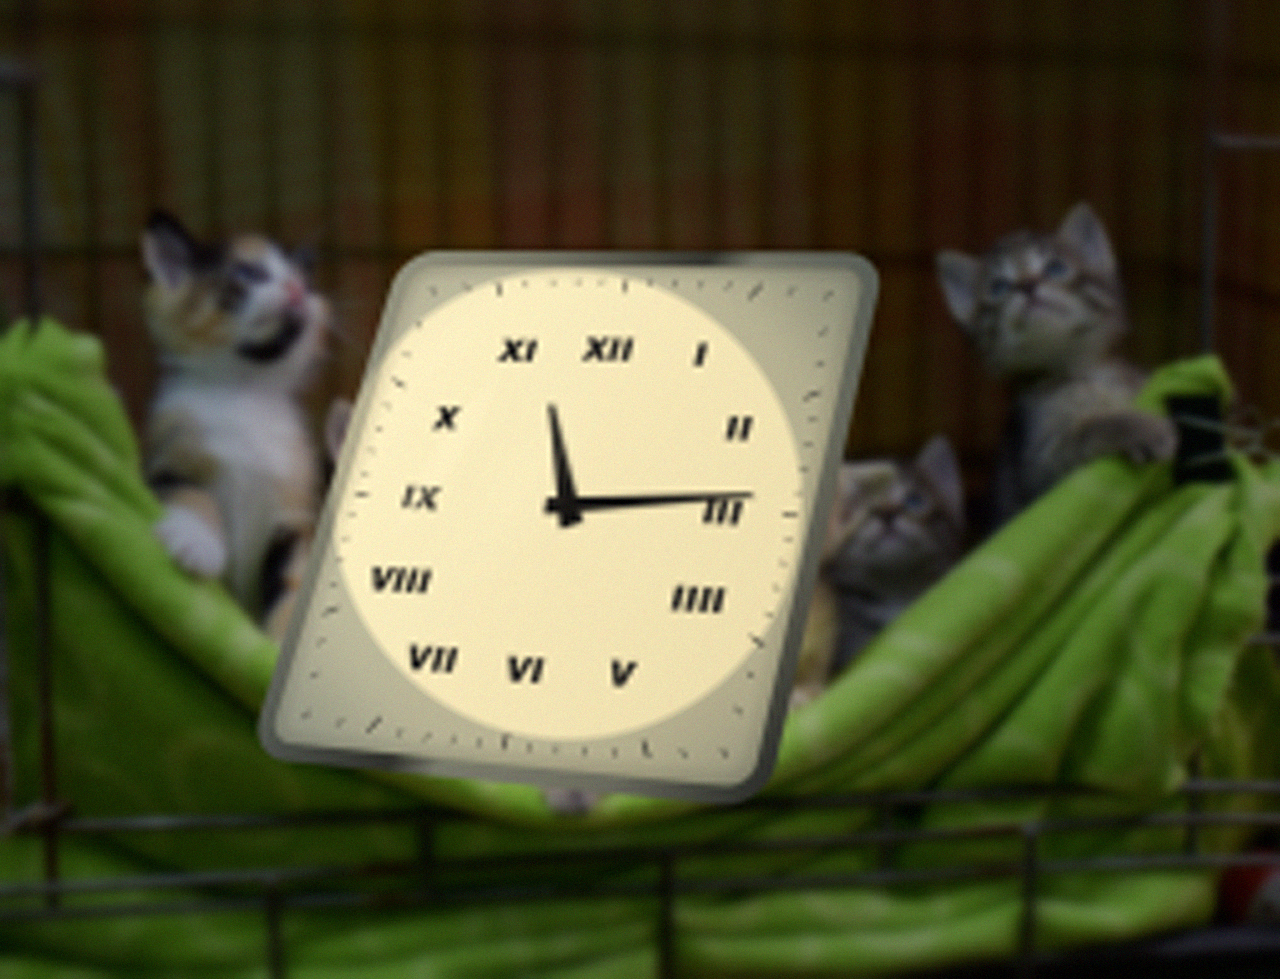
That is 11:14
